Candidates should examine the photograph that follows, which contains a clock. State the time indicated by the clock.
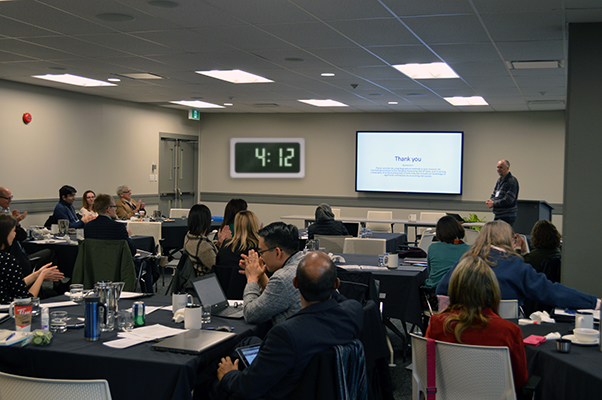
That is 4:12
